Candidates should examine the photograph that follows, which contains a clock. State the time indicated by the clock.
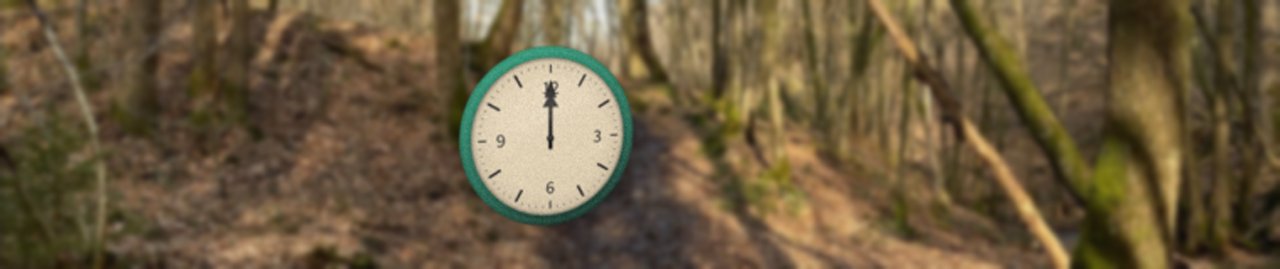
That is 12:00
